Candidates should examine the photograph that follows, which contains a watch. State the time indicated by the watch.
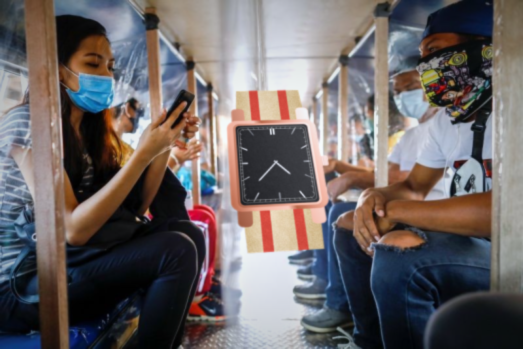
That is 4:37
